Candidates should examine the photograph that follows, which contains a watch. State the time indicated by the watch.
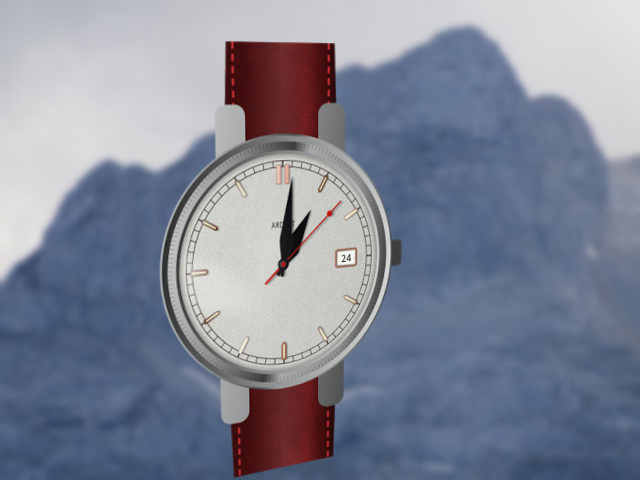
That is 1:01:08
